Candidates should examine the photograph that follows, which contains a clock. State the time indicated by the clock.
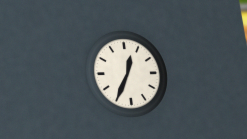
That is 12:35
